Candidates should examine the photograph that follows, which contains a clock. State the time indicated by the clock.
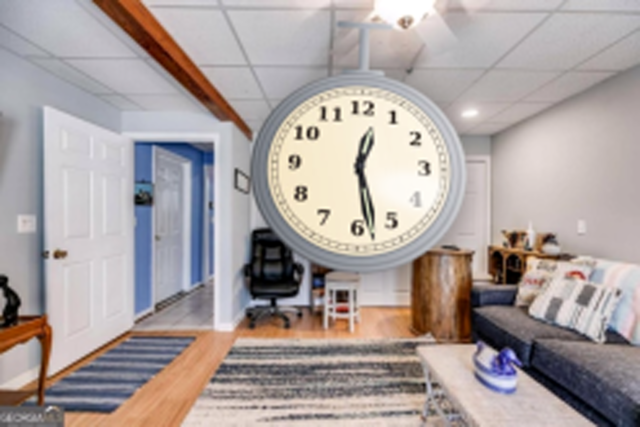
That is 12:28
